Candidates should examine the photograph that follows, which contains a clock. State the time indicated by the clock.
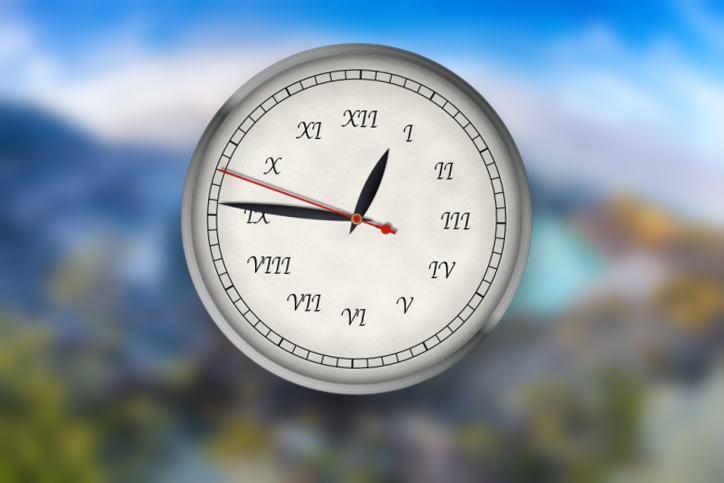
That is 12:45:48
